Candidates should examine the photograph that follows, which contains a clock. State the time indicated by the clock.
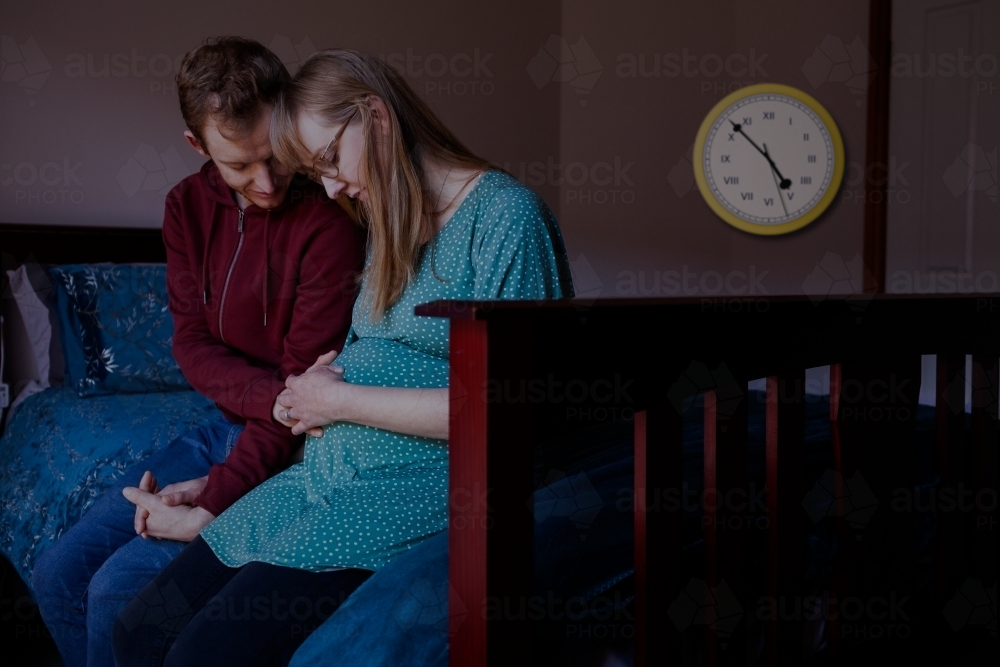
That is 4:52:27
